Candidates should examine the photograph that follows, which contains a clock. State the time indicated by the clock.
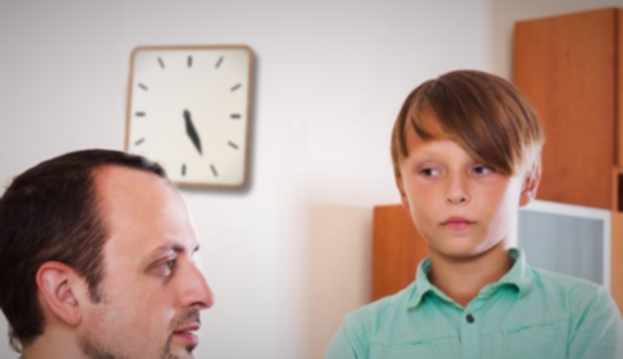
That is 5:26
